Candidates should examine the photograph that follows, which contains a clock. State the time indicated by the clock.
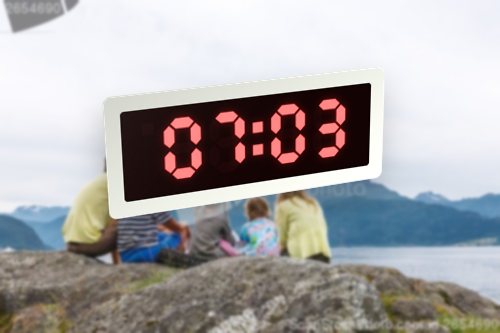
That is 7:03
